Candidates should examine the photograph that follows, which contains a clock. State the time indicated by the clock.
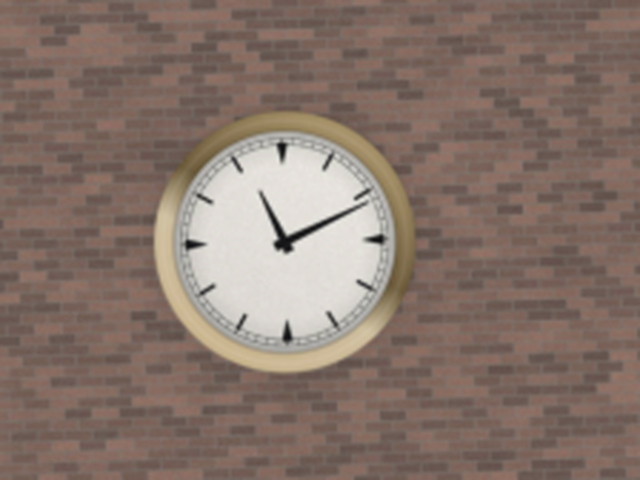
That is 11:11
